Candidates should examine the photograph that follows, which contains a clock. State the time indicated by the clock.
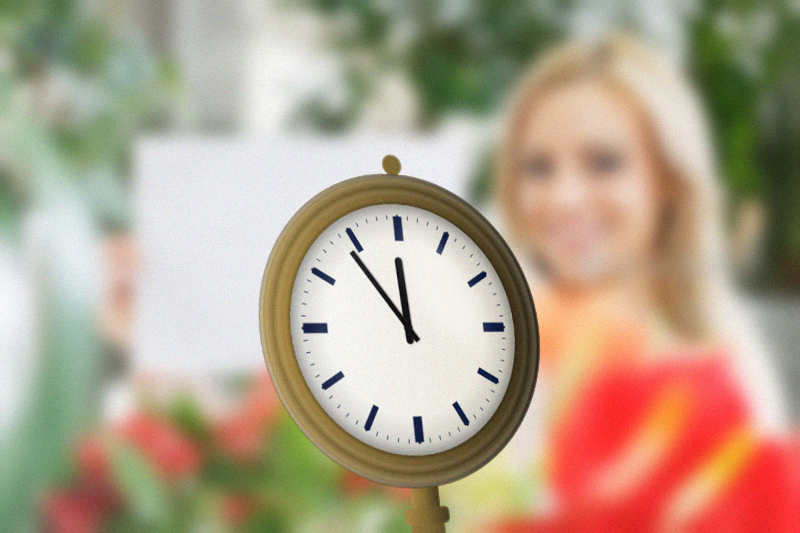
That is 11:54
